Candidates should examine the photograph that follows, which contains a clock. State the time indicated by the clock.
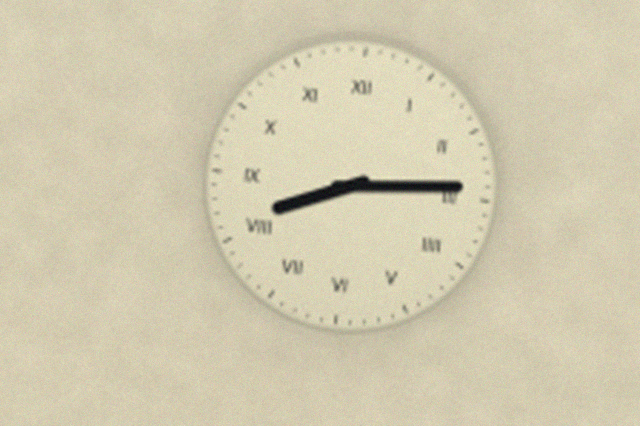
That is 8:14
